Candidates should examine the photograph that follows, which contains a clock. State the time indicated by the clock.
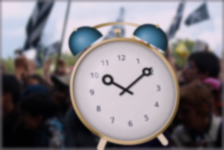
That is 10:09
